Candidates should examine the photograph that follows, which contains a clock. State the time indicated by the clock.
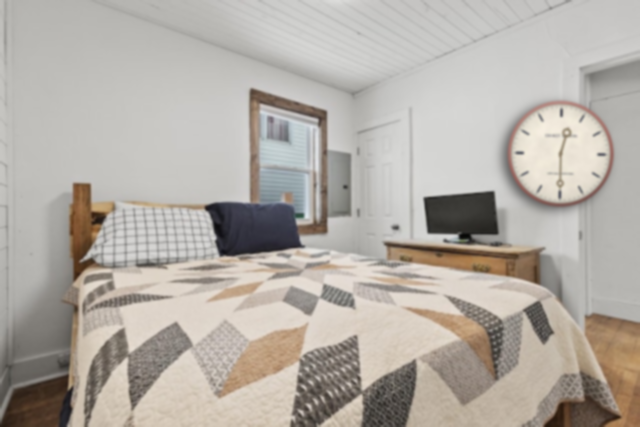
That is 12:30
